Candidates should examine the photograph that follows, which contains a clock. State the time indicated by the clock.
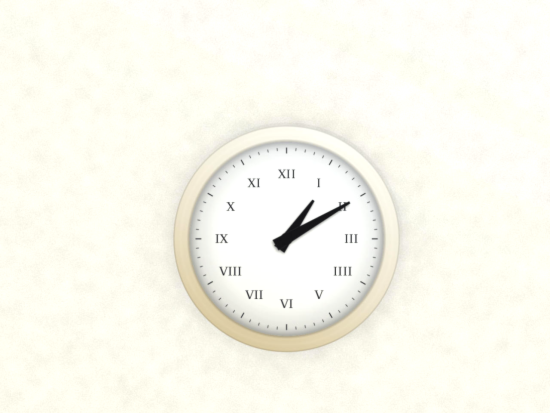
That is 1:10
